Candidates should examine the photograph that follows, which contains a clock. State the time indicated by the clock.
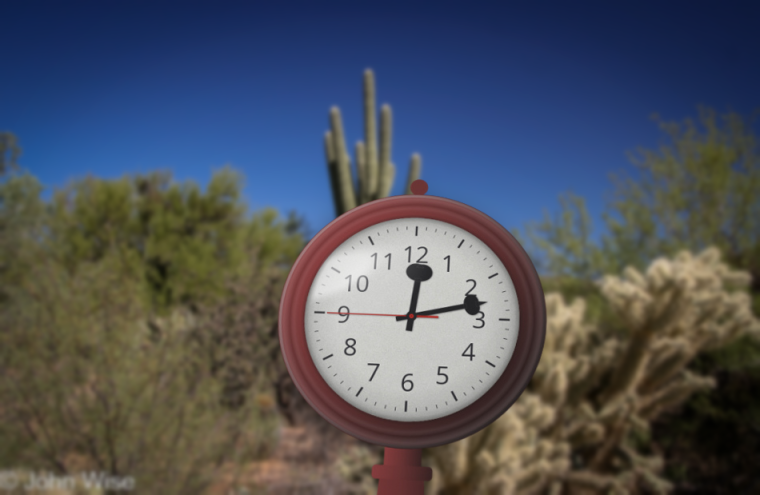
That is 12:12:45
